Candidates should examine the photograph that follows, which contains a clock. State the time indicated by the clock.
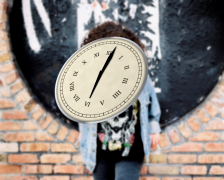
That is 6:01
